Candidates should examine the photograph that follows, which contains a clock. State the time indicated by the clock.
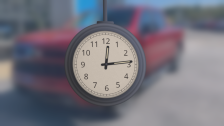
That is 12:14
